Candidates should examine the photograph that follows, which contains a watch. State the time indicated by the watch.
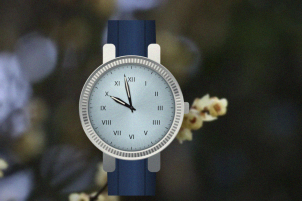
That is 9:58
